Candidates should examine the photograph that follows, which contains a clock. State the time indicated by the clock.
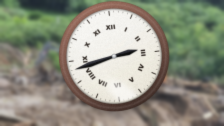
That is 2:43
